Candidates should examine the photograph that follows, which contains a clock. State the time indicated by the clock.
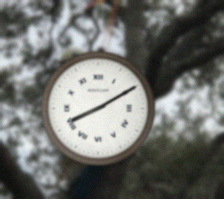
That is 8:10
